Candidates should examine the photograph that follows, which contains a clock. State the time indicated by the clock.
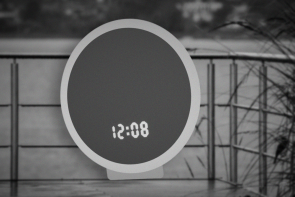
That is 12:08
